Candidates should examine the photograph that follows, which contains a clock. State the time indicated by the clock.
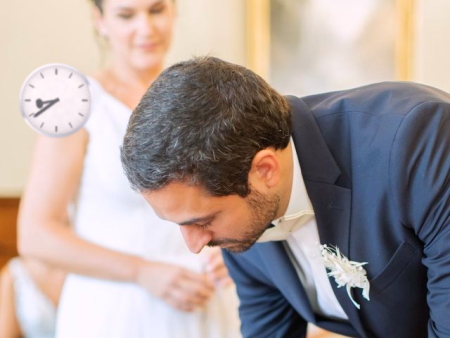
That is 8:39
